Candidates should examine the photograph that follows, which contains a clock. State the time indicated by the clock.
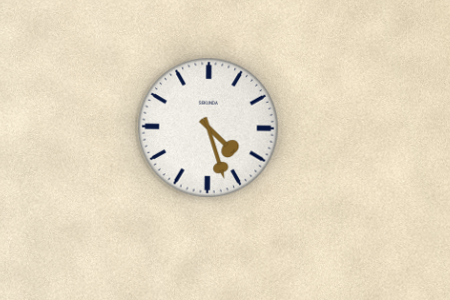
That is 4:27
